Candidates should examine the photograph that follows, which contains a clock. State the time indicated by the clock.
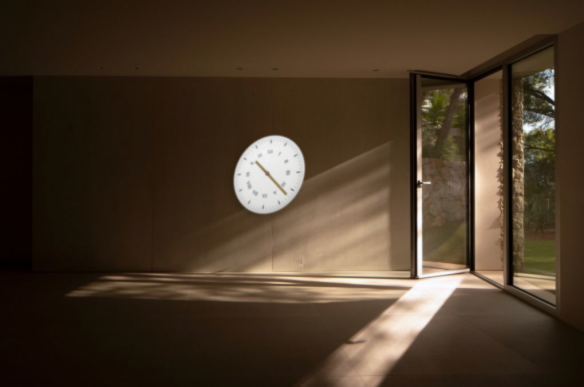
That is 10:22
